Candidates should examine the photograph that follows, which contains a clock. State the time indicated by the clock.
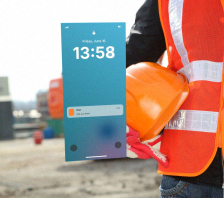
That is 13:58
